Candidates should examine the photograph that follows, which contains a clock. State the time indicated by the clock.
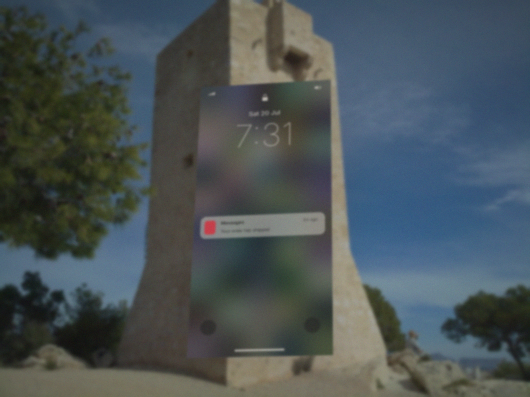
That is 7:31
